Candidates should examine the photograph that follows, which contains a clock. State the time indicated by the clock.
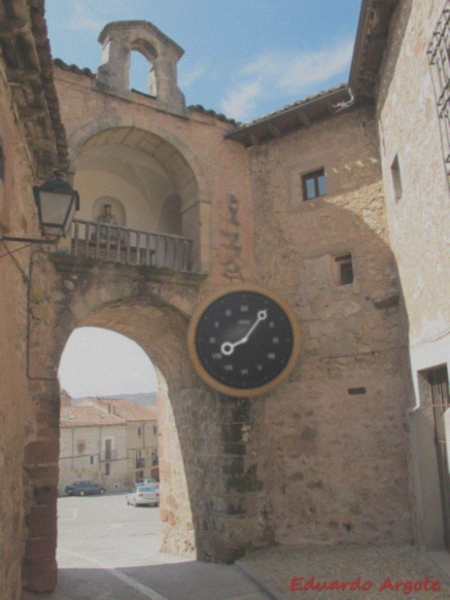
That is 8:06
